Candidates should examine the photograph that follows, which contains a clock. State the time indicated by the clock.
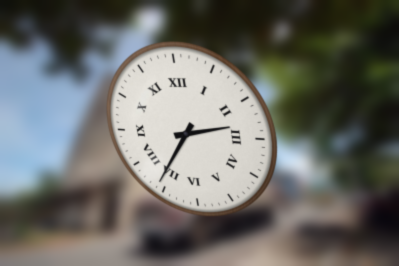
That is 2:36
